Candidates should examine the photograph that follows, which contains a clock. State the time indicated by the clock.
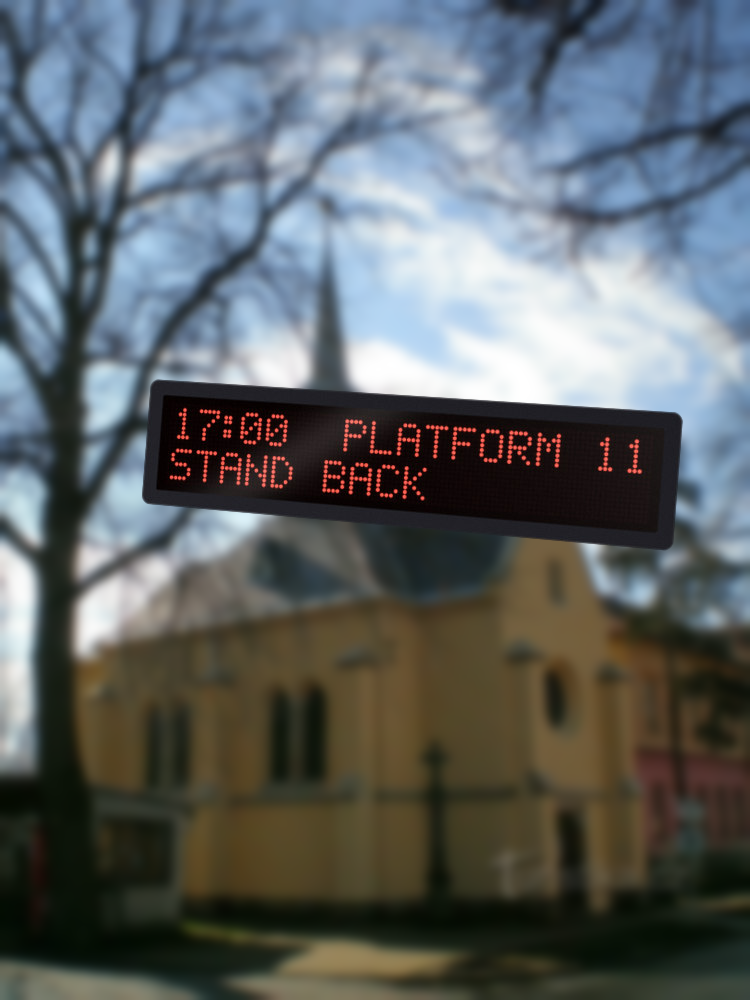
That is 17:00
